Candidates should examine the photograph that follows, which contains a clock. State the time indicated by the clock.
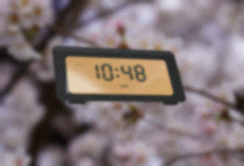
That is 10:48
